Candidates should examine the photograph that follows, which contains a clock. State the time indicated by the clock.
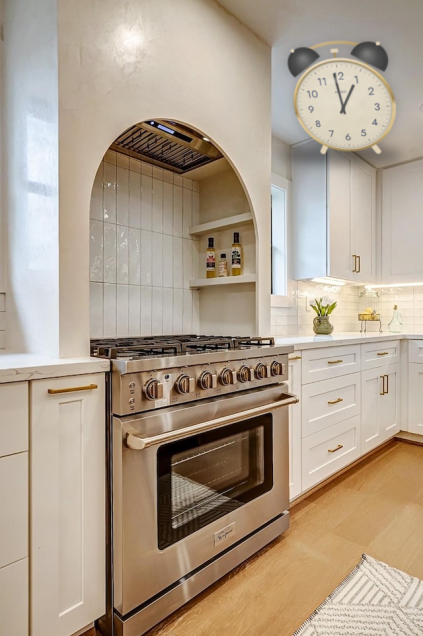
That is 12:59
